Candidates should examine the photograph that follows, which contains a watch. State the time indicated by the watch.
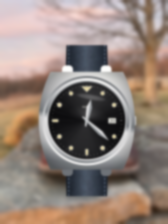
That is 12:22
